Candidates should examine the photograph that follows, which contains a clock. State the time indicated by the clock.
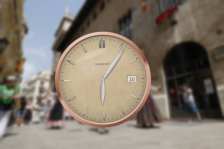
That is 6:06
